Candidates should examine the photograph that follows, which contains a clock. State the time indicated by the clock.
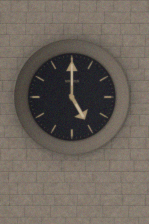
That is 5:00
